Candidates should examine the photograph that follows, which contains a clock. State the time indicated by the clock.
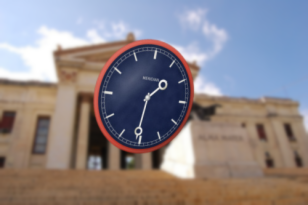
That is 1:31
